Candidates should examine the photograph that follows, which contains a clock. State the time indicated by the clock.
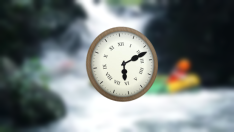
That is 6:12
